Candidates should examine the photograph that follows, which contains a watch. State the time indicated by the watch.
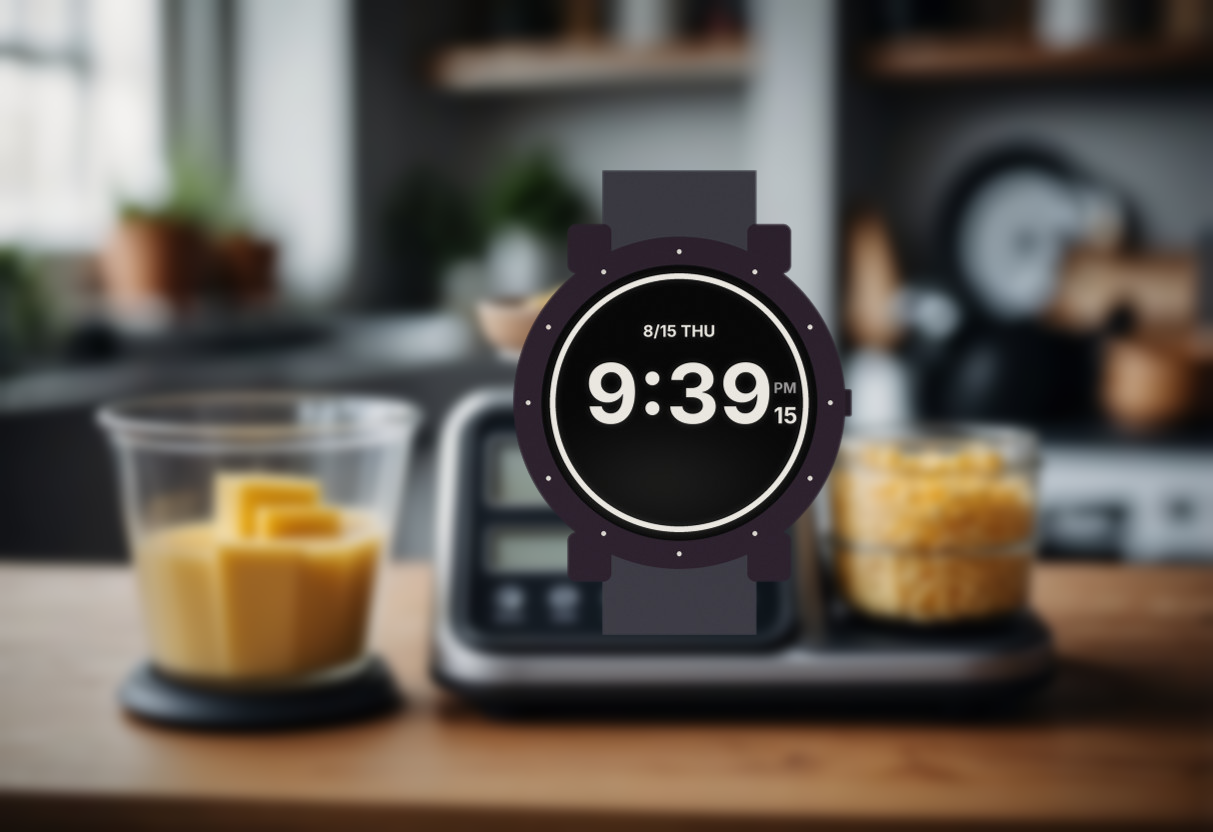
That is 9:39:15
